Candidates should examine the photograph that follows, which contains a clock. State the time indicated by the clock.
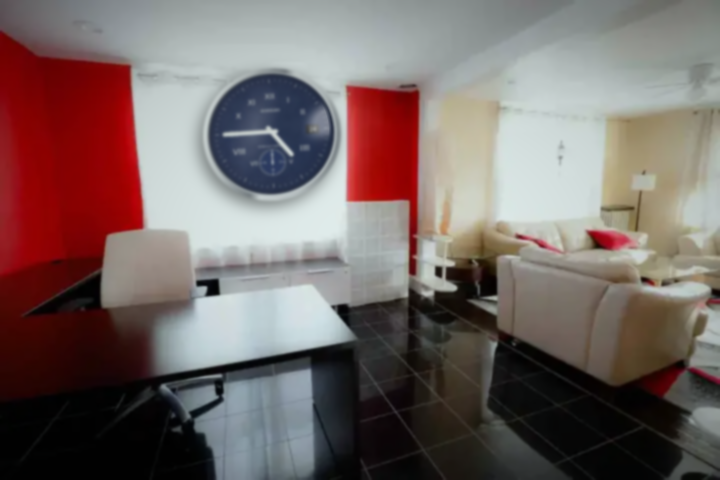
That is 4:45
